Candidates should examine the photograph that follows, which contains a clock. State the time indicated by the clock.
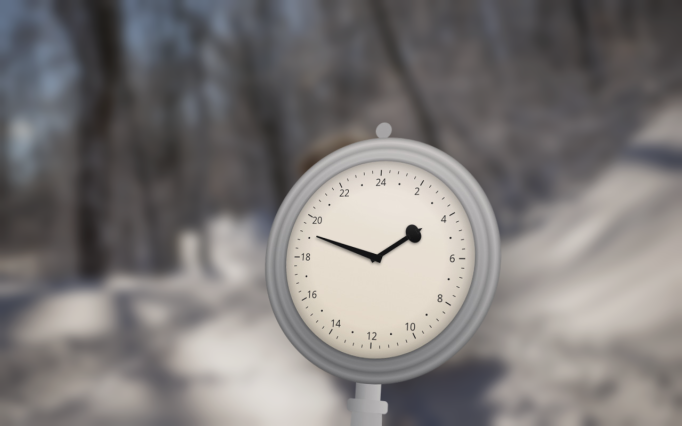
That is 3:48
